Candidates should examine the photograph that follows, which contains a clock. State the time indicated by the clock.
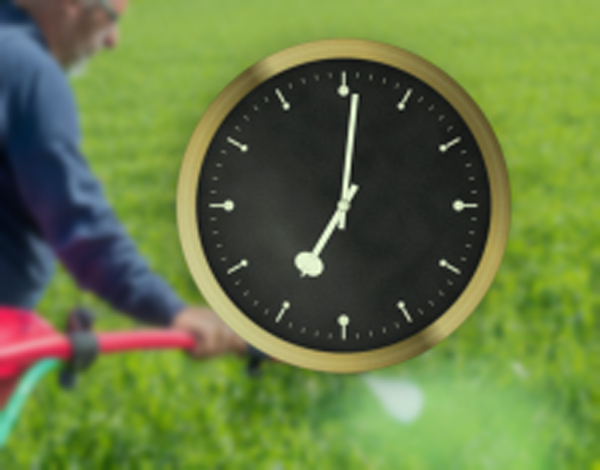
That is 7:01
